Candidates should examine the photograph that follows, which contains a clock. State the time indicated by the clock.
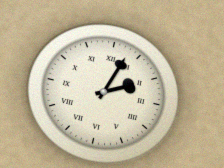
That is 2:03
